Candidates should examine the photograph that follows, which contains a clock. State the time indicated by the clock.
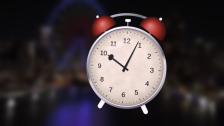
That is 10:04
